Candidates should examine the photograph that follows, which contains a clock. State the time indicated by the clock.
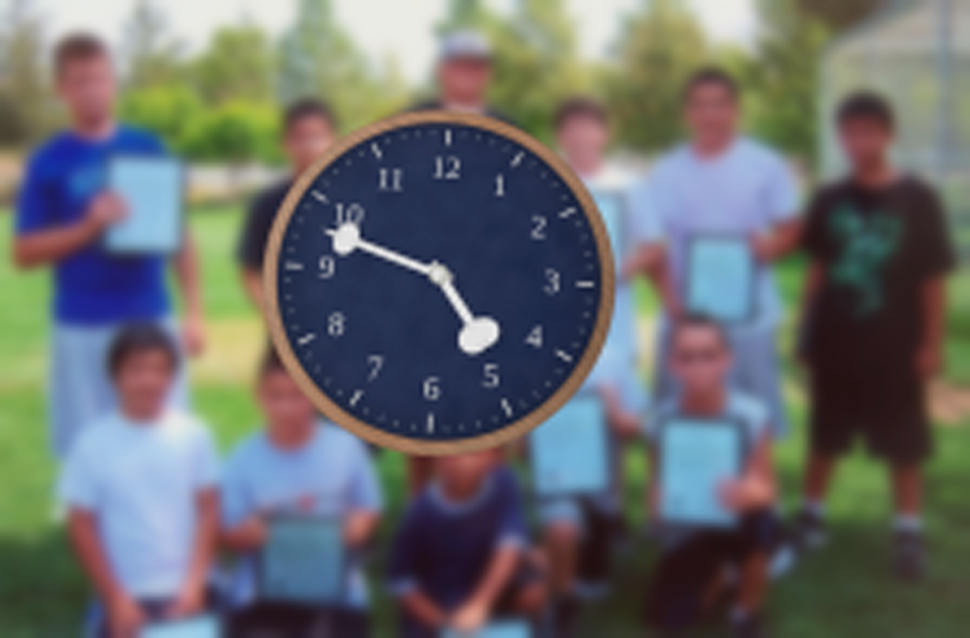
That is 4:48
